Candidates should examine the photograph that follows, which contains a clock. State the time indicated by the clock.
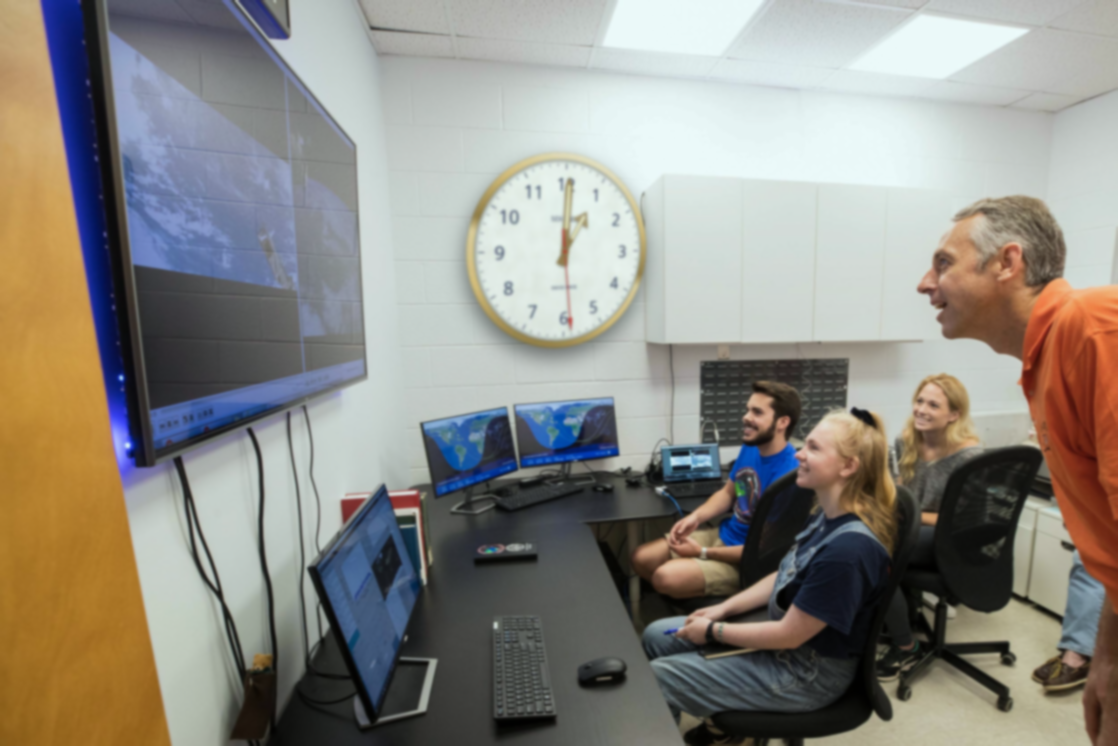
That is 1:00:29
